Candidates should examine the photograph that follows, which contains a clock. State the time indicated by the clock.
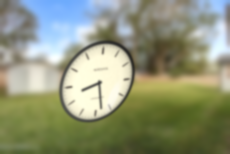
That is 8:28
